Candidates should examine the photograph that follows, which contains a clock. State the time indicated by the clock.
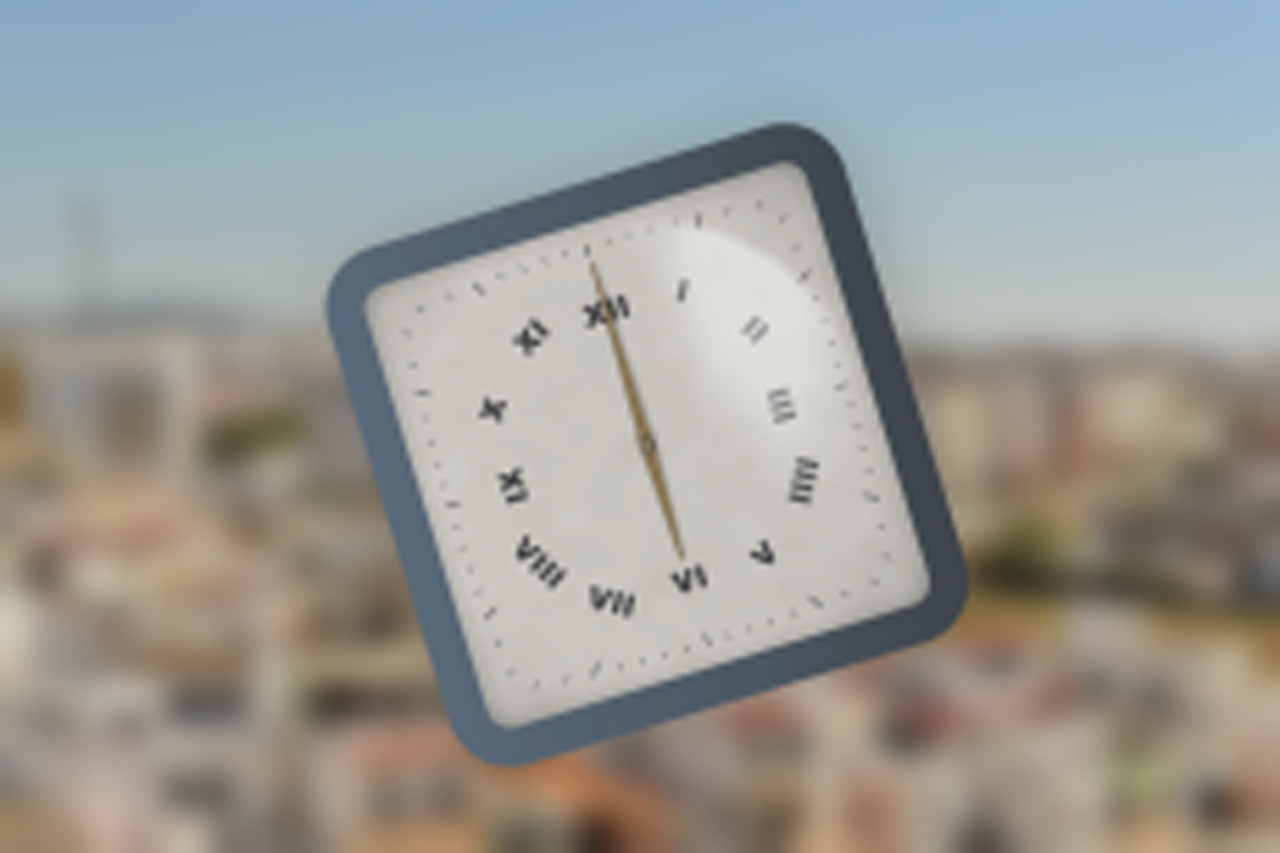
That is 6:00
